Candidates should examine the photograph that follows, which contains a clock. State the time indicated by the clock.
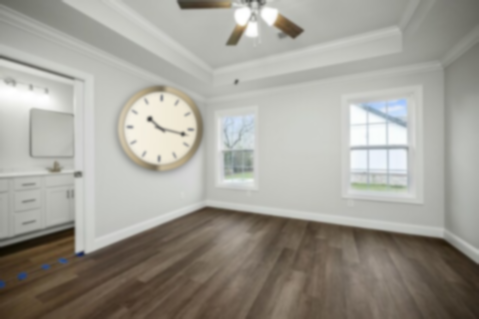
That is 10:17
